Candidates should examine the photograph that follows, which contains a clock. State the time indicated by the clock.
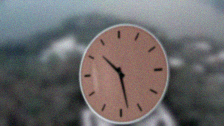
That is 10:28
